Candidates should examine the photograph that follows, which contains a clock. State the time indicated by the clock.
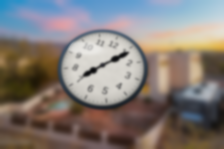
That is 7:06
